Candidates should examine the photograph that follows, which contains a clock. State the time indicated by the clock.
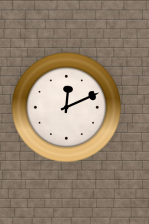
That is 12:11
